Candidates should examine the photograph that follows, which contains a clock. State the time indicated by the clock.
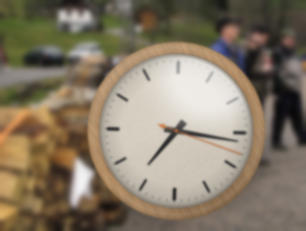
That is 7:16:18
